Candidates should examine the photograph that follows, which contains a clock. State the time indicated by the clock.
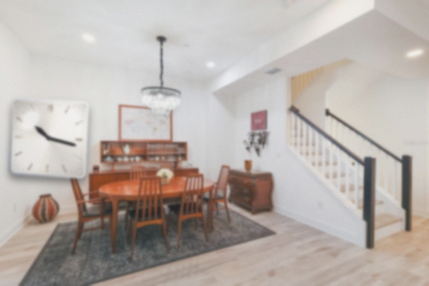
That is 10:17
